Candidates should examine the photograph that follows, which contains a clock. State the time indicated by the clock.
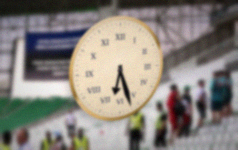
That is 6:27
